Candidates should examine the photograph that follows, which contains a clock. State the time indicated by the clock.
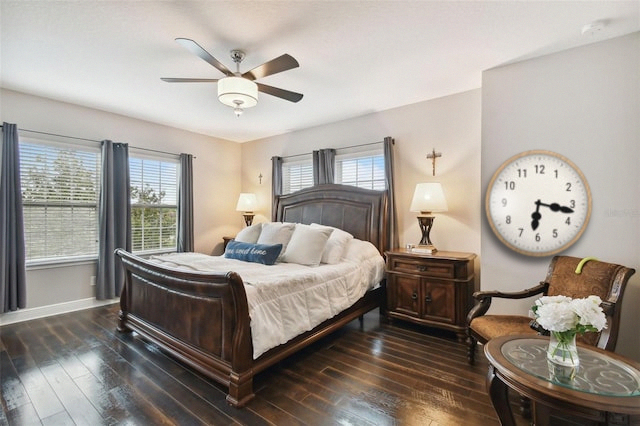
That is 6:17
